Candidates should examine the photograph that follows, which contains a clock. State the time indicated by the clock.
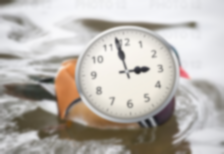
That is 2:58
